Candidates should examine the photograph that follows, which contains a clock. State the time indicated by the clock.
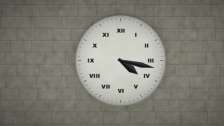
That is 4:17
